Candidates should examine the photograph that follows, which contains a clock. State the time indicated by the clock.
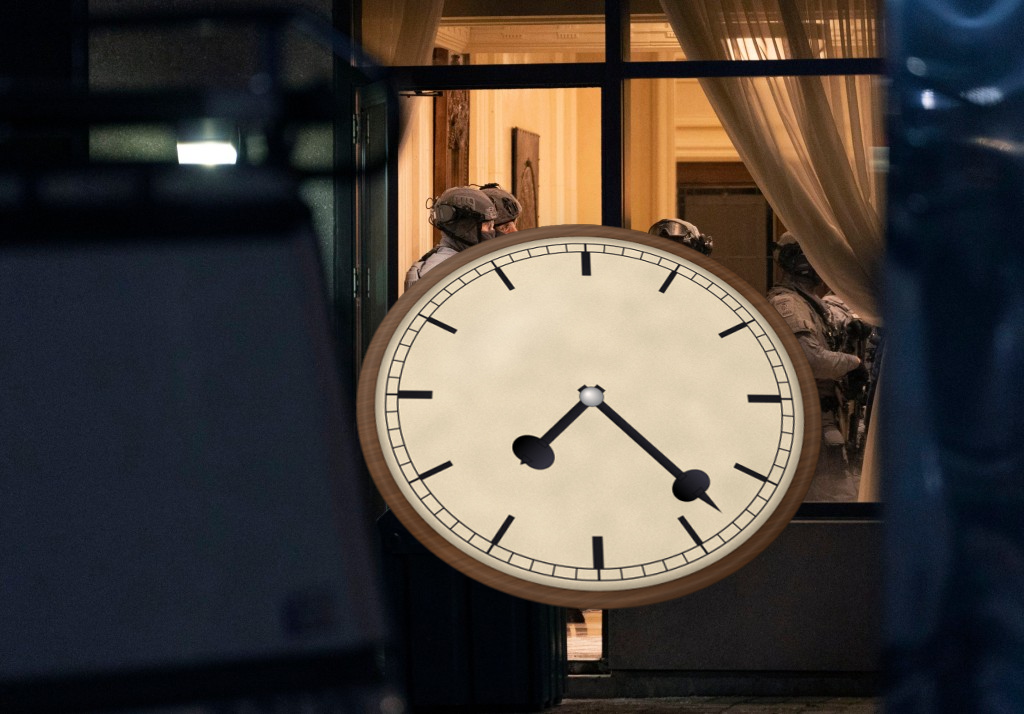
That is 7:23
